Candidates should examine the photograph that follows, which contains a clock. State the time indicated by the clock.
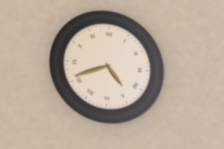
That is 4:41
